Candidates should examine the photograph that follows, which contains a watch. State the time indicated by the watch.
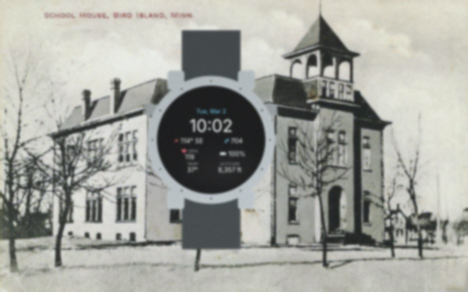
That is 10:02
